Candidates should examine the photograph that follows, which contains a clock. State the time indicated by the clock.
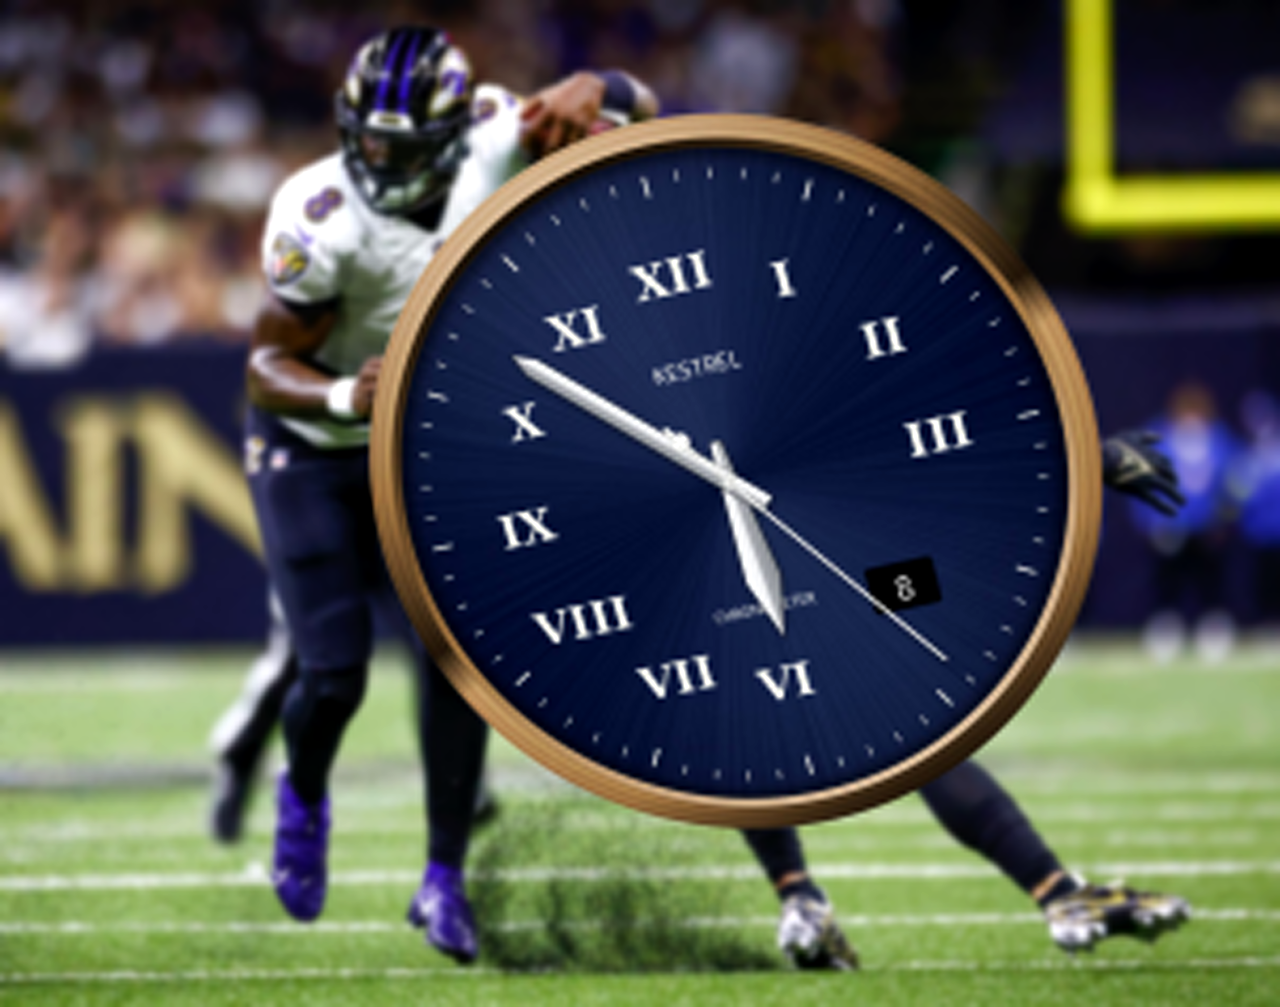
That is 5:52:24
